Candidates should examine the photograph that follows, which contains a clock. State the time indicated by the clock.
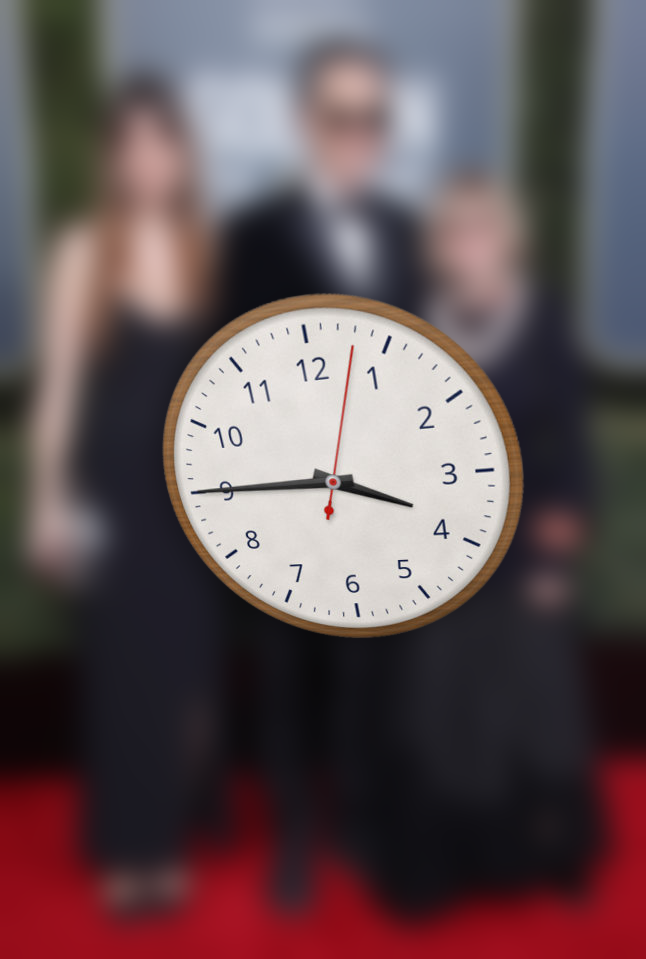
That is 3:45:03
